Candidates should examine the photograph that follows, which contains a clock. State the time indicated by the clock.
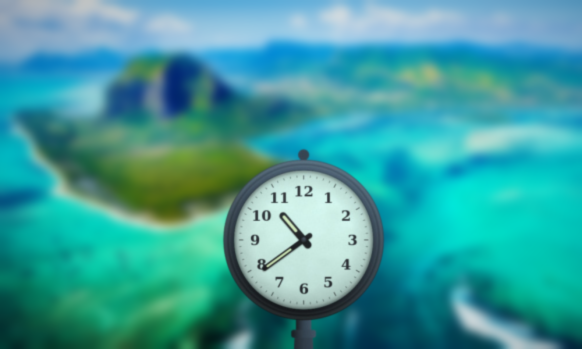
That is 10:39
